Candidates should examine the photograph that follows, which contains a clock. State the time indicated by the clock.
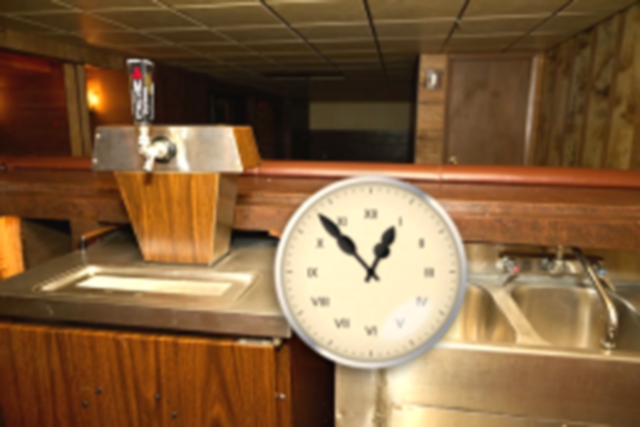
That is 12:53
